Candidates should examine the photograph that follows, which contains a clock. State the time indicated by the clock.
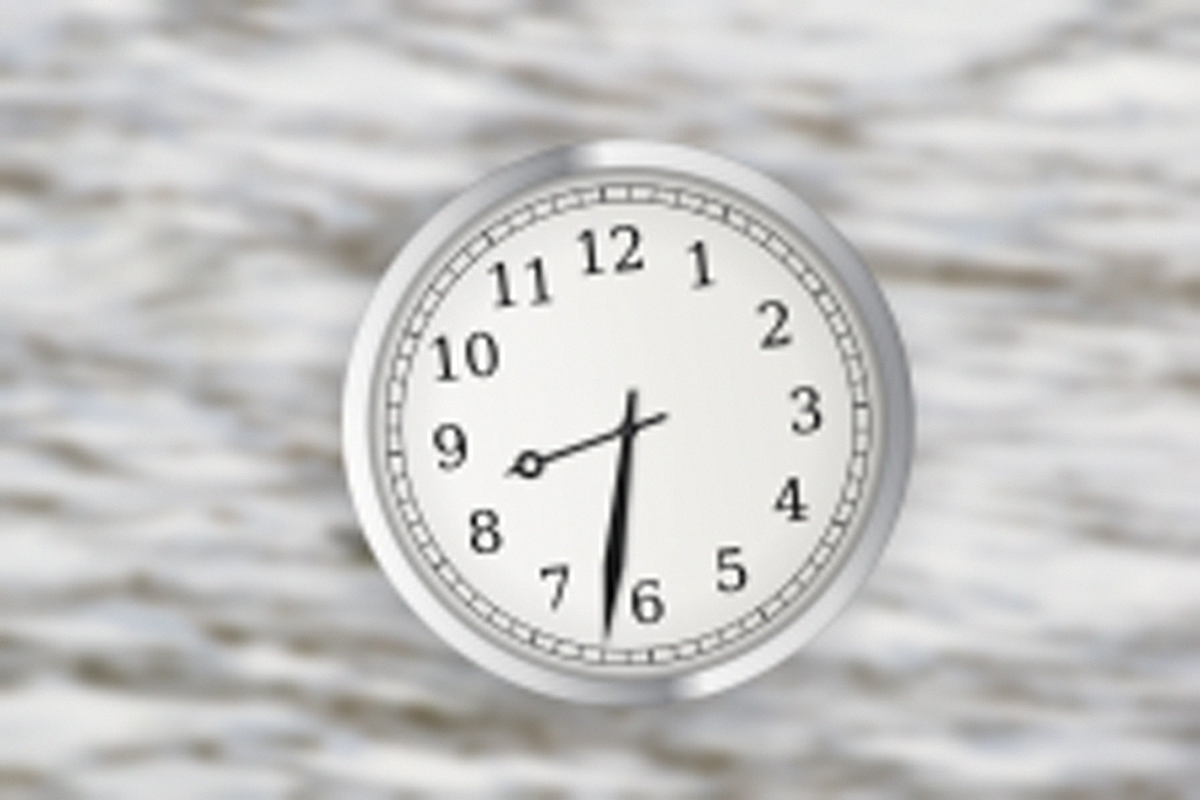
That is 8:32
